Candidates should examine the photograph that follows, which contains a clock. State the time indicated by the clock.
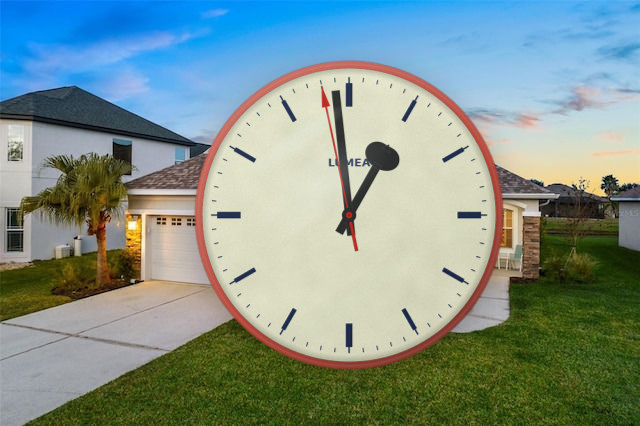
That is 12:58:58
